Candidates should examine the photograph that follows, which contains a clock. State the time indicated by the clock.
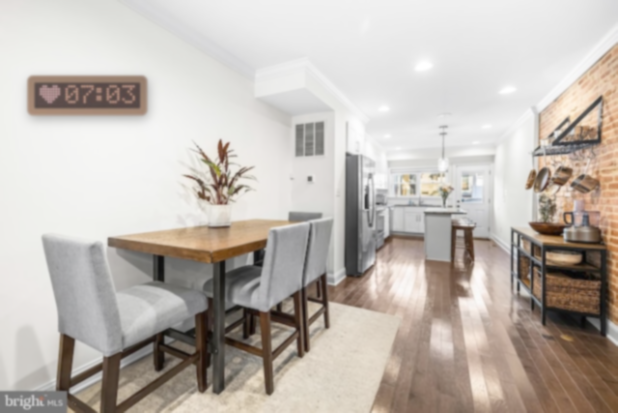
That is 7:03
